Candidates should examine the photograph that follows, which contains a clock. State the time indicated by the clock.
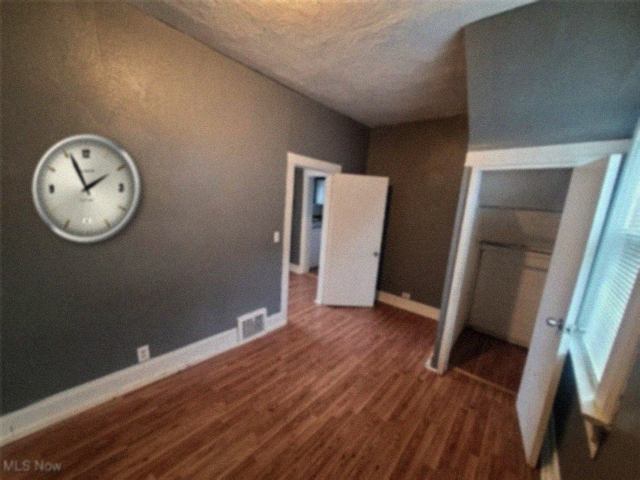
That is 1:56
